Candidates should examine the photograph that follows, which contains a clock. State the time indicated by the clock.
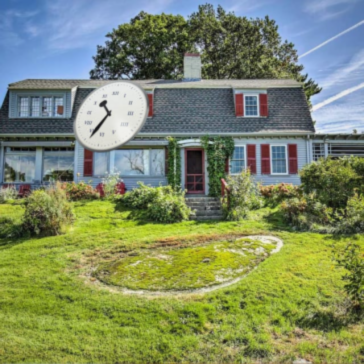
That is 10:34
